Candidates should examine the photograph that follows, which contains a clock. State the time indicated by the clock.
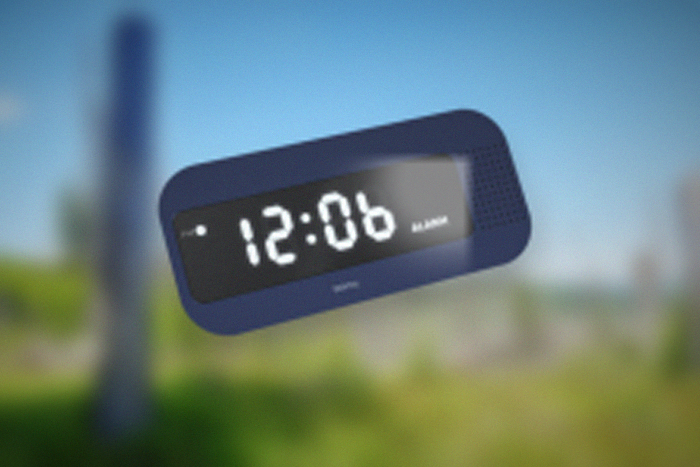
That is 12:06
